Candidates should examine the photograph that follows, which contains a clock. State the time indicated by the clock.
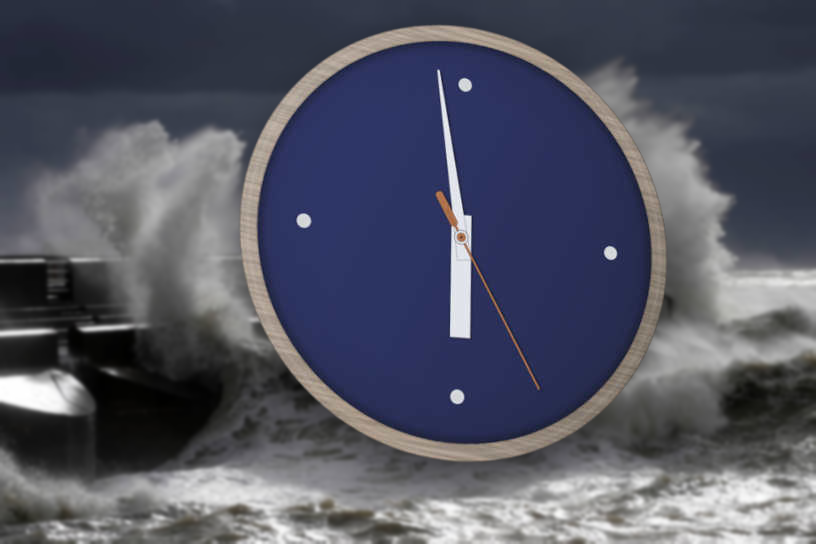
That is 5:58:25
